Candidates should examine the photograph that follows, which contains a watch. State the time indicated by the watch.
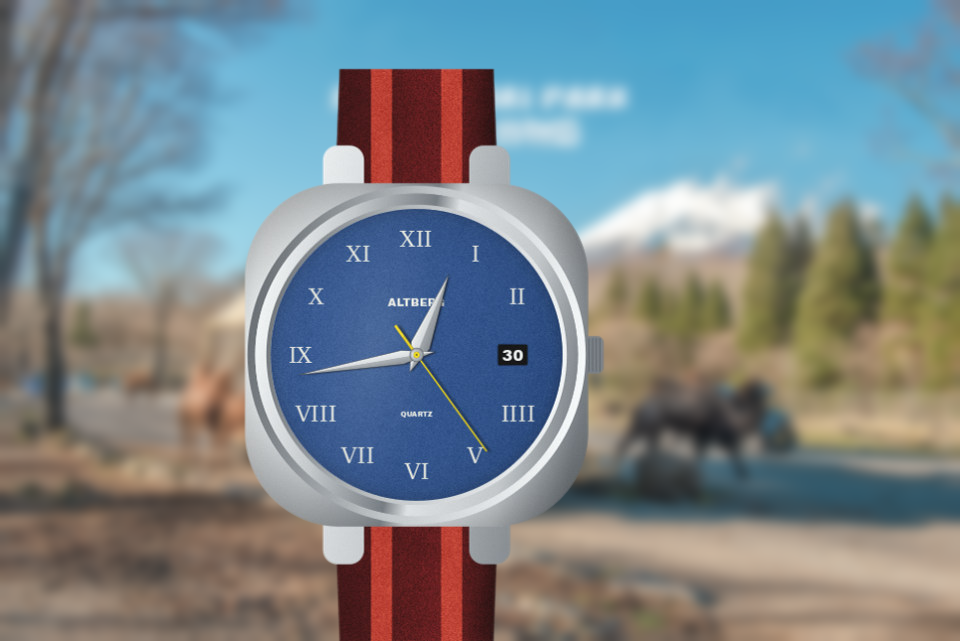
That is 12:43:24
